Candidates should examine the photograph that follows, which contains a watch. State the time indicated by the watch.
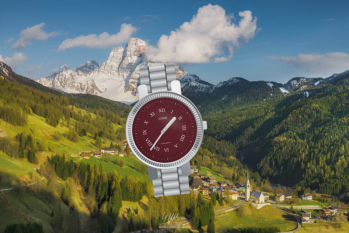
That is 1:37
